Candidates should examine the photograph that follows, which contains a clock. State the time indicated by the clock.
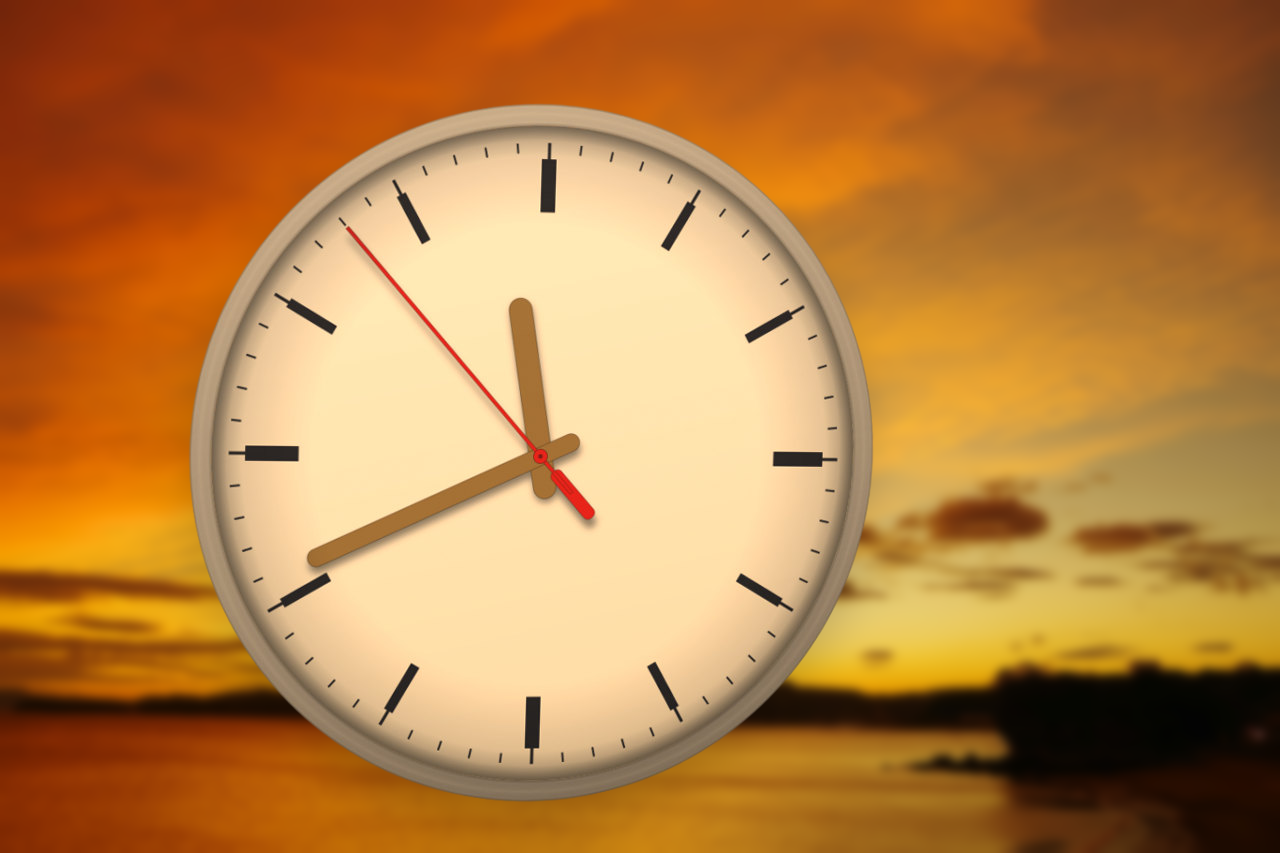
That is 11:40:53
